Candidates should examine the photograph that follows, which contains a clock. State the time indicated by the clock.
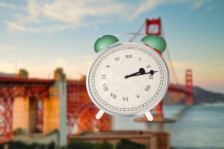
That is 2:13
